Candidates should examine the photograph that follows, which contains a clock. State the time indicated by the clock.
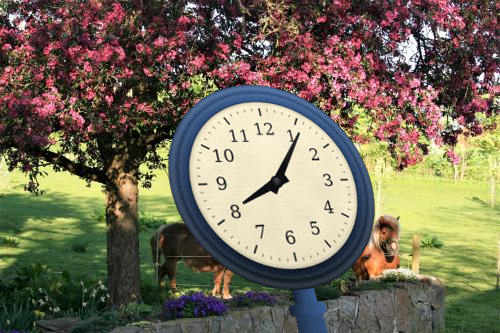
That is 8:06
